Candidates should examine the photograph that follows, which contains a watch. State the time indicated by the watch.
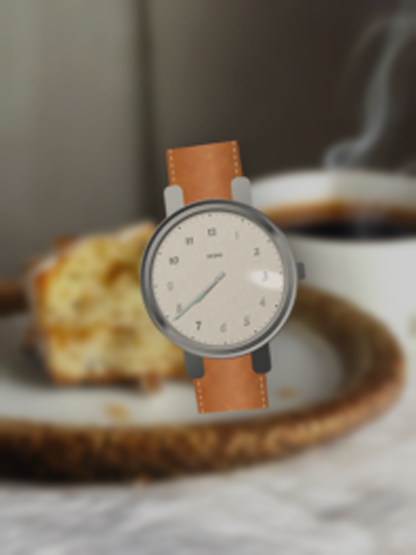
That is 7:39
